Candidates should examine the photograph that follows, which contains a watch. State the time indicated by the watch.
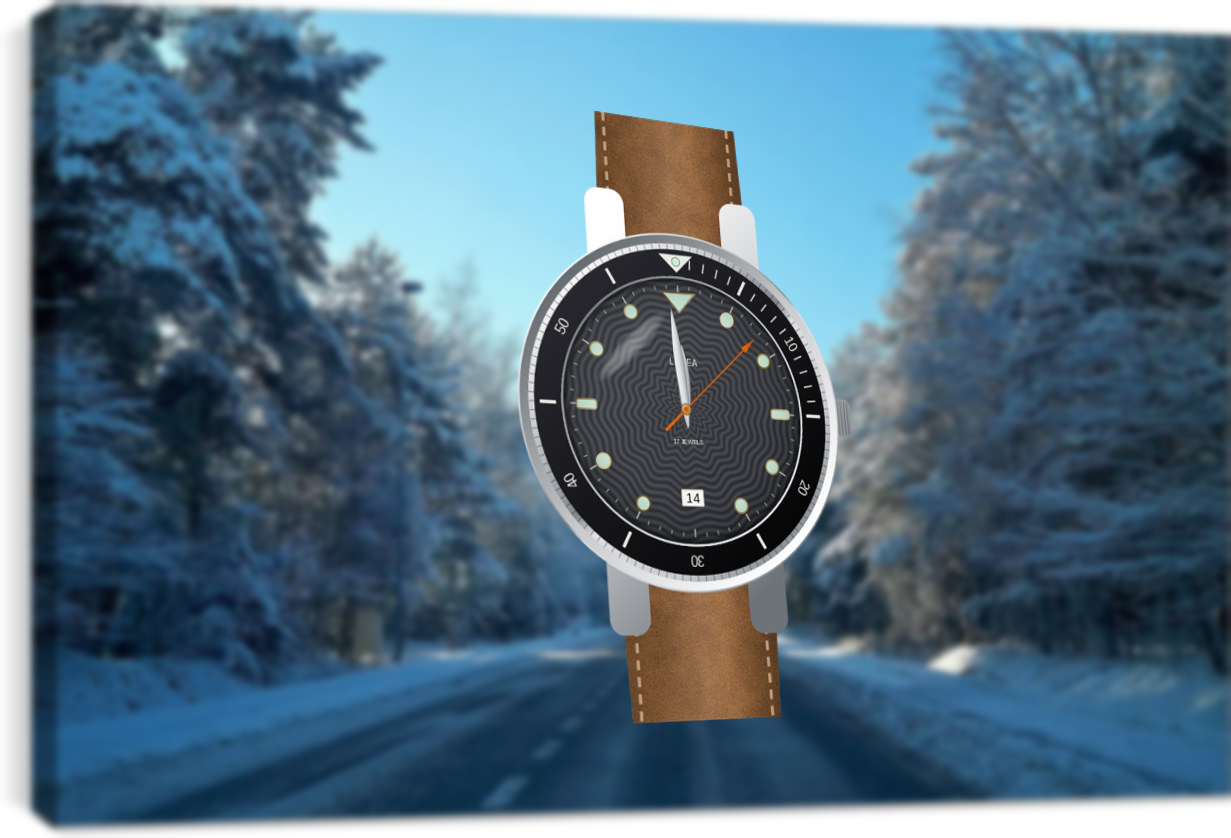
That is 11:59:08
